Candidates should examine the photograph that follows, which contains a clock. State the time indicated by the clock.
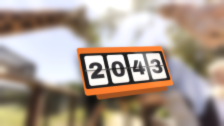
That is 20:43
